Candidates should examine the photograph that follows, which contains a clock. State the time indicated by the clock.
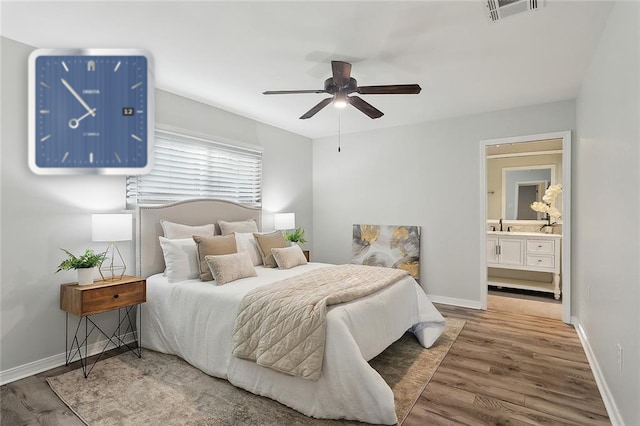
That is 7:53
